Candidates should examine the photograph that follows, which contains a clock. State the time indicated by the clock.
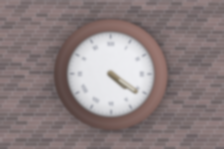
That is 4:21
